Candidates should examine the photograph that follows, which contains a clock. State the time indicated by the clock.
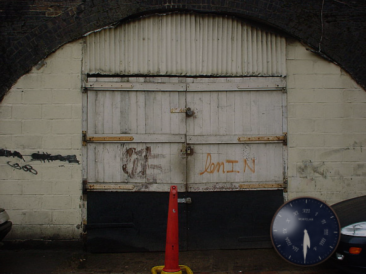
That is 5:30
